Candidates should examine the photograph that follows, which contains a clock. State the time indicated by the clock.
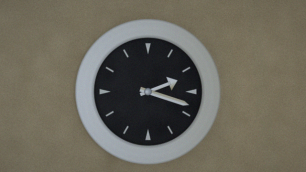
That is 2:18
